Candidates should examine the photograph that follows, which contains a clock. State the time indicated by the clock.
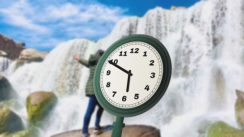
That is 5:49
